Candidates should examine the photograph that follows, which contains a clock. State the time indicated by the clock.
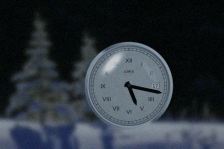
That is 5:17
